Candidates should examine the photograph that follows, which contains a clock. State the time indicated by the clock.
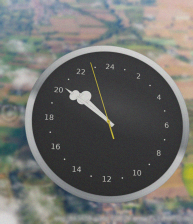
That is 20:50:57
